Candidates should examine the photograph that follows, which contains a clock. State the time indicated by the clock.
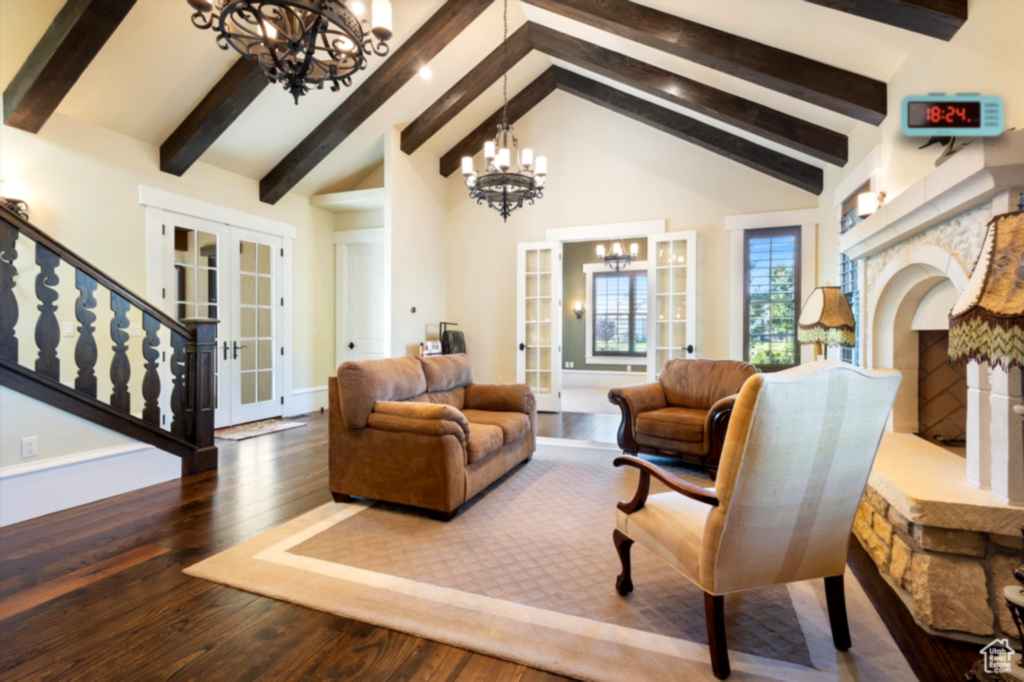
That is 18:24
